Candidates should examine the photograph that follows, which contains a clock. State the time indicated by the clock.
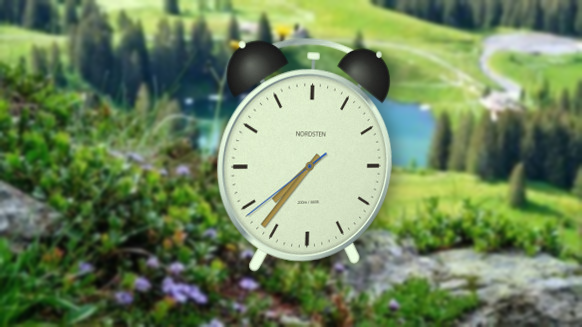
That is 7:36:39
